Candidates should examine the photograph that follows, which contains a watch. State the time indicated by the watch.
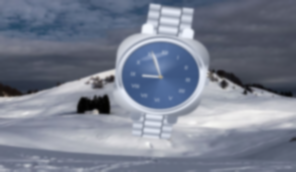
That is 8:56
